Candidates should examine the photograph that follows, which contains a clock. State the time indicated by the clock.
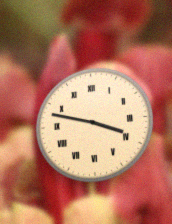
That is 3:48
